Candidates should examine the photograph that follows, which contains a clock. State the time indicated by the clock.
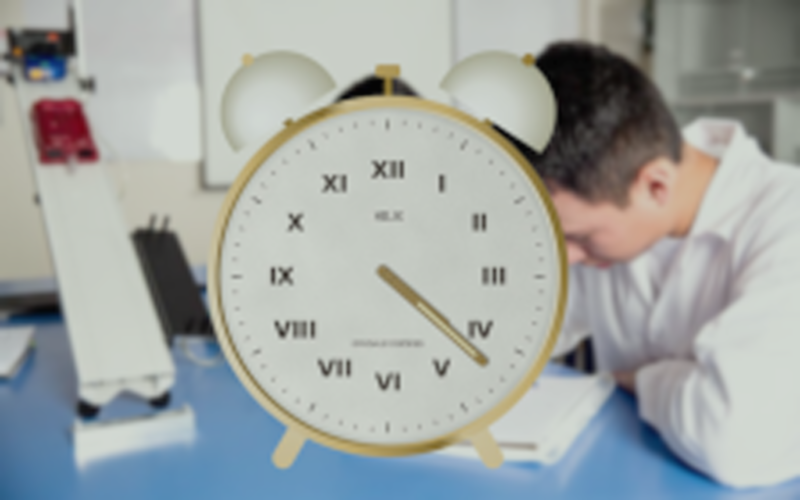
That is 4:22
